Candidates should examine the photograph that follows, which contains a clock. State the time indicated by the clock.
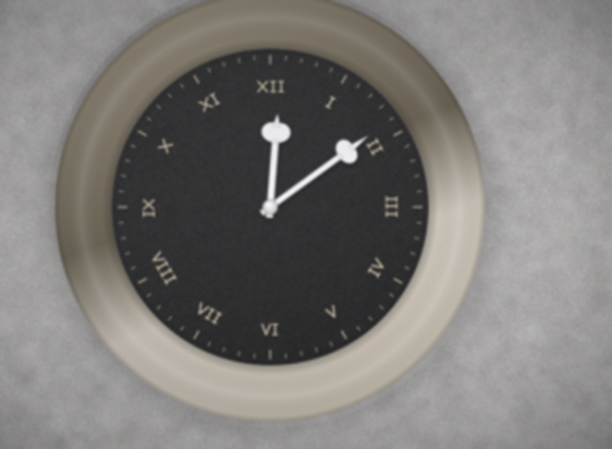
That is 12:09
